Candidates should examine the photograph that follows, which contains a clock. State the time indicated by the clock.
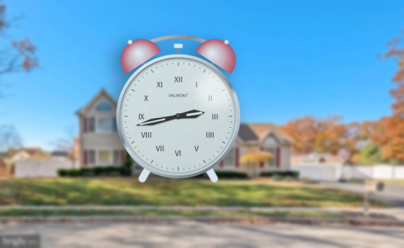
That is 2:43
